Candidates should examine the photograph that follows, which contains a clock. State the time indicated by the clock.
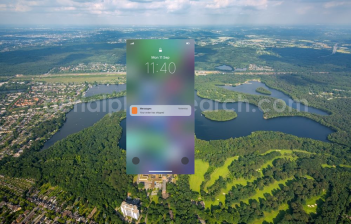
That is 11:40
